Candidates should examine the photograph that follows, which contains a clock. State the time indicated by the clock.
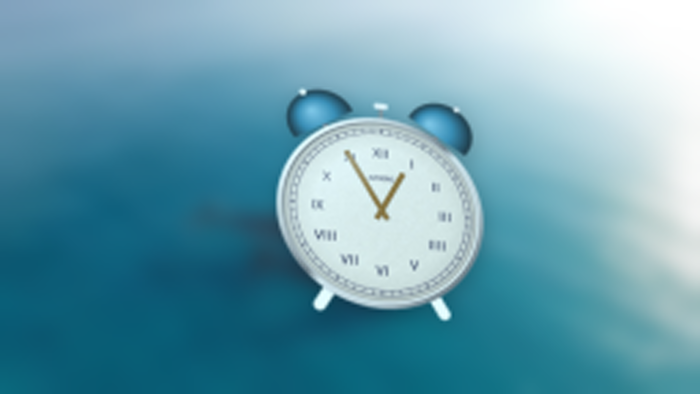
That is 12:55
